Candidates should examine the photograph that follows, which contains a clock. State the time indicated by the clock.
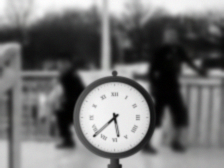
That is 5:38
